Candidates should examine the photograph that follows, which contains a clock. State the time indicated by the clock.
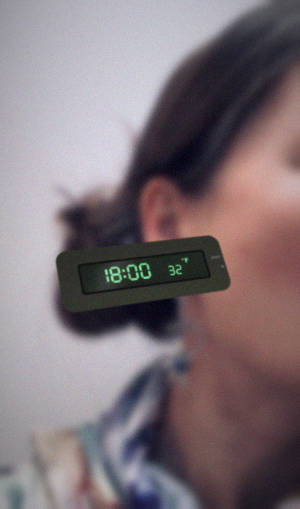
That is 18:00
